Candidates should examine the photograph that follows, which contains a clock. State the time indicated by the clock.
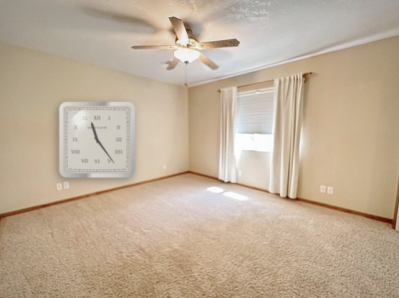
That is 11:24
